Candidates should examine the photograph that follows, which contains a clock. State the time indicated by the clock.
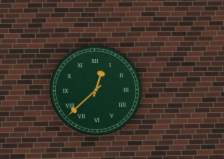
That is 12:38
